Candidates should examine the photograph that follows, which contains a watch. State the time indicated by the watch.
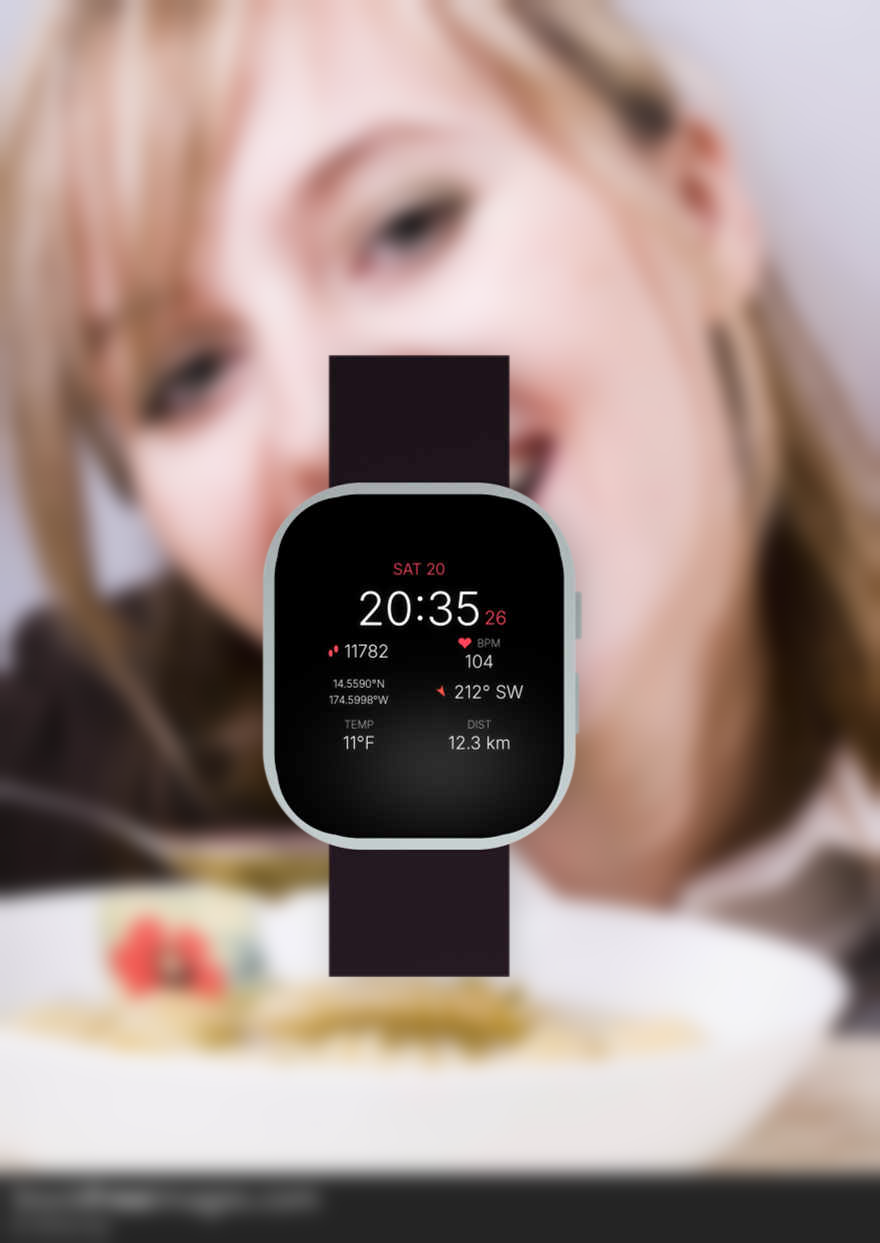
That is 20:35:26
